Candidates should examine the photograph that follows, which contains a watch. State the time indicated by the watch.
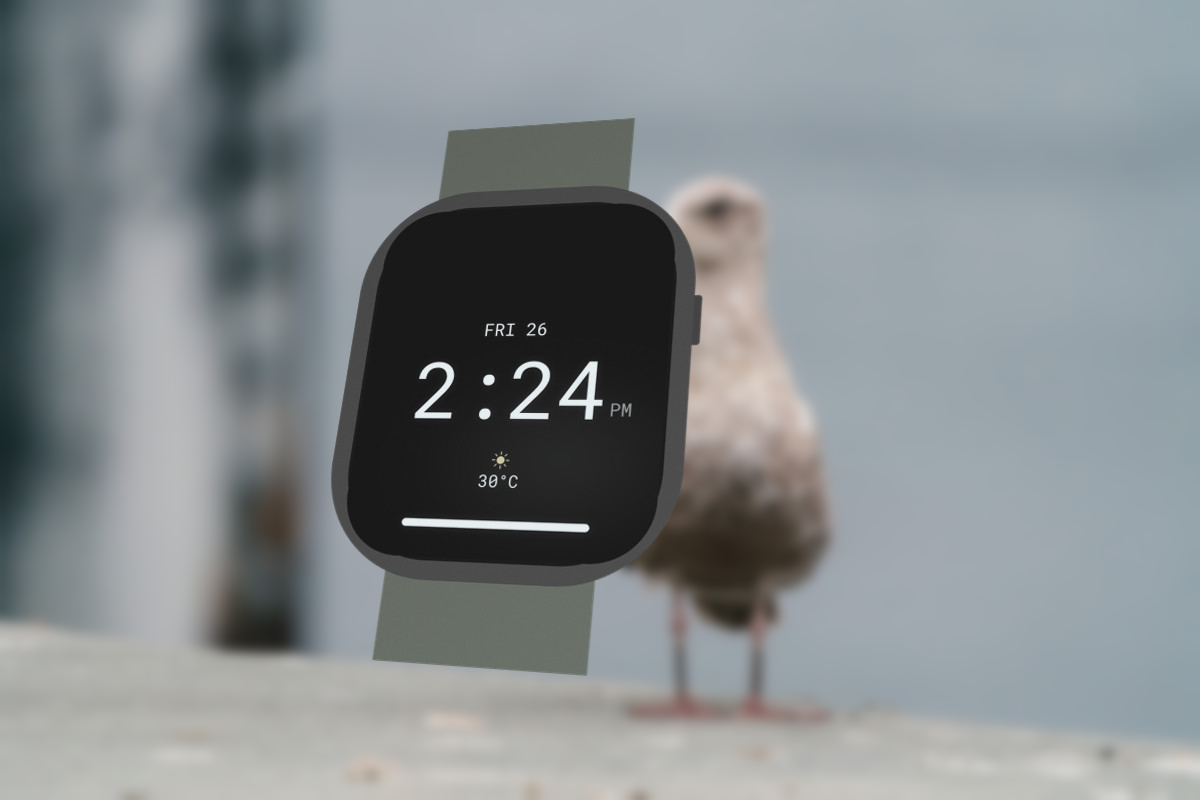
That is 2:24
